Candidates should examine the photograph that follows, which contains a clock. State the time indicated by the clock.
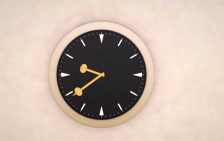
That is 9:39
